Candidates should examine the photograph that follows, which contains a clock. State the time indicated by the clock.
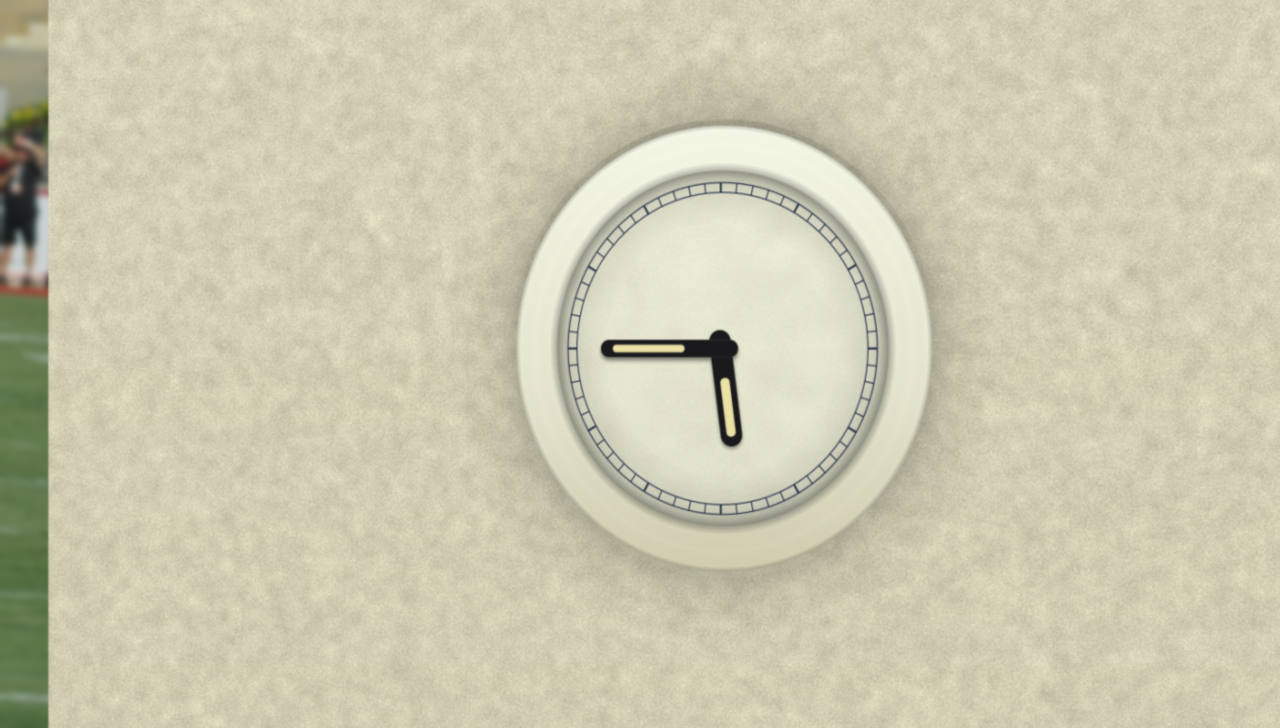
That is 5:45
